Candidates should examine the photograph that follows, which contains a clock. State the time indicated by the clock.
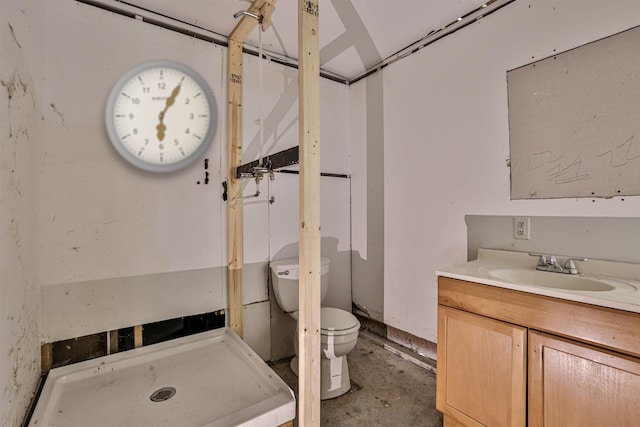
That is 6:05
